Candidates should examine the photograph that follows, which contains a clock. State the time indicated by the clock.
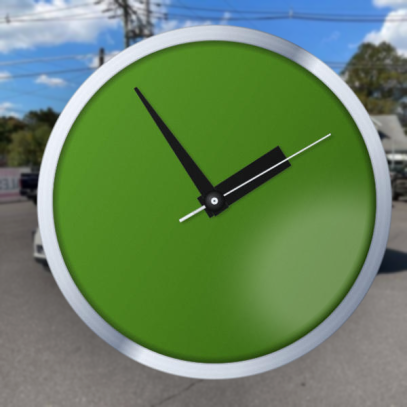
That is 1:54:10
